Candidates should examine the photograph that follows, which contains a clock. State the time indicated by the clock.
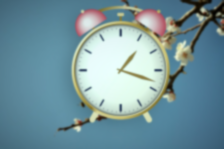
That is 1:18
